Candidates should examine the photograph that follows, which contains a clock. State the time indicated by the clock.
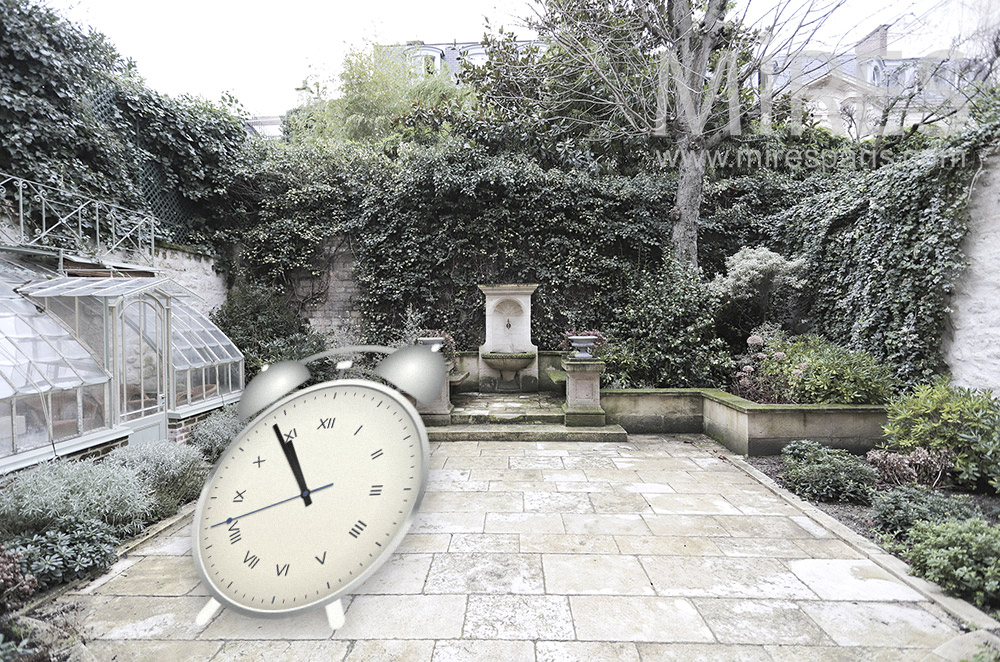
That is 10:53:42
